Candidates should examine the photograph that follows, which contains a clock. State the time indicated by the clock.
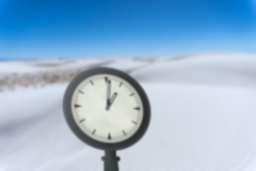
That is 1:01
